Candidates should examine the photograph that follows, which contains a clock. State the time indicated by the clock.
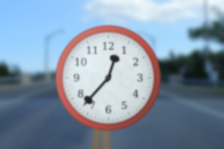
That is 12:37
